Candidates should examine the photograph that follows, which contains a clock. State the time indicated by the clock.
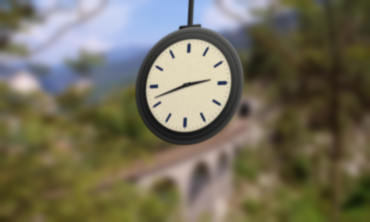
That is 2:42
